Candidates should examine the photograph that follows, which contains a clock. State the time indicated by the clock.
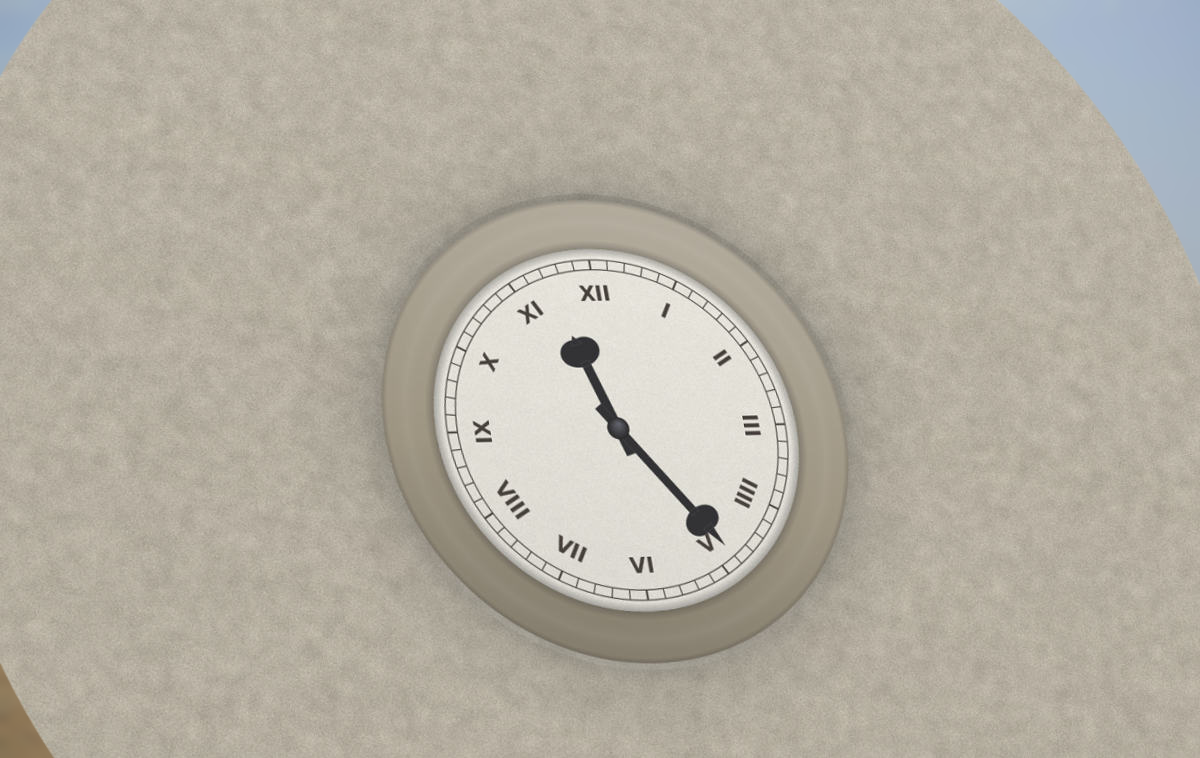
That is 11:24
